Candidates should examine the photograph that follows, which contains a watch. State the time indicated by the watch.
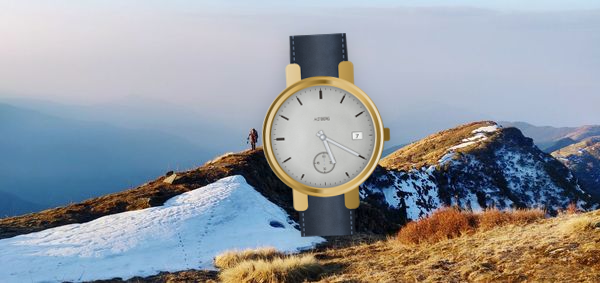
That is 5:20
